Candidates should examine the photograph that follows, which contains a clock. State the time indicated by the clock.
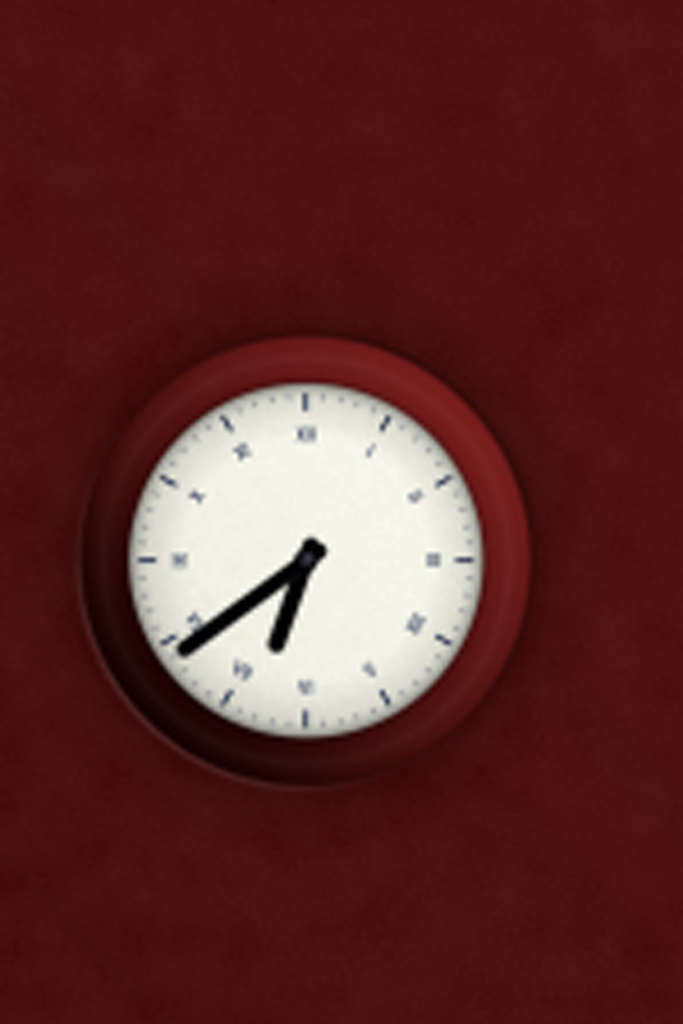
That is 6:39
